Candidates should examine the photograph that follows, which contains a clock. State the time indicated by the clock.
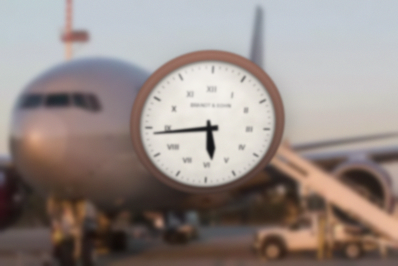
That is 5:44
